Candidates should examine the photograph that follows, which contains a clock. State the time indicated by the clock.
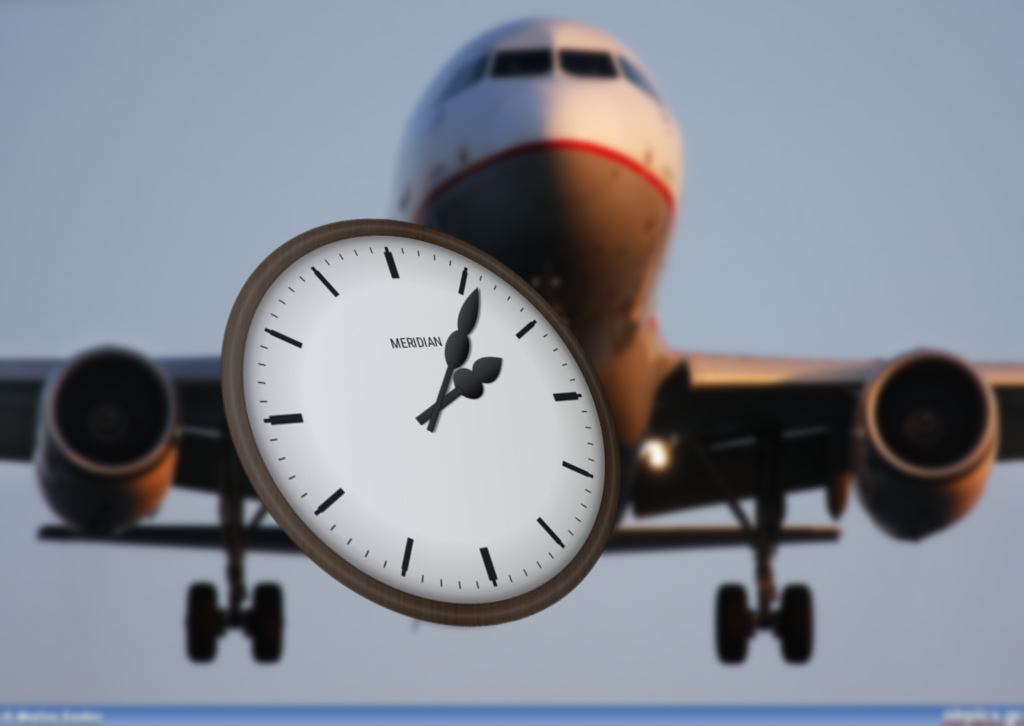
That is 2:06
